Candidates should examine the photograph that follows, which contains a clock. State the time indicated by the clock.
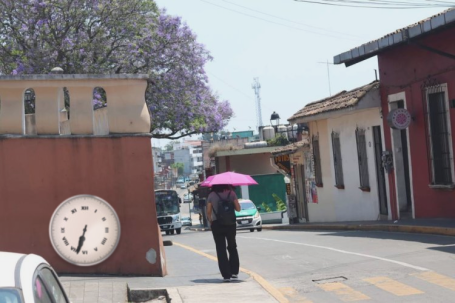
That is 6:33
